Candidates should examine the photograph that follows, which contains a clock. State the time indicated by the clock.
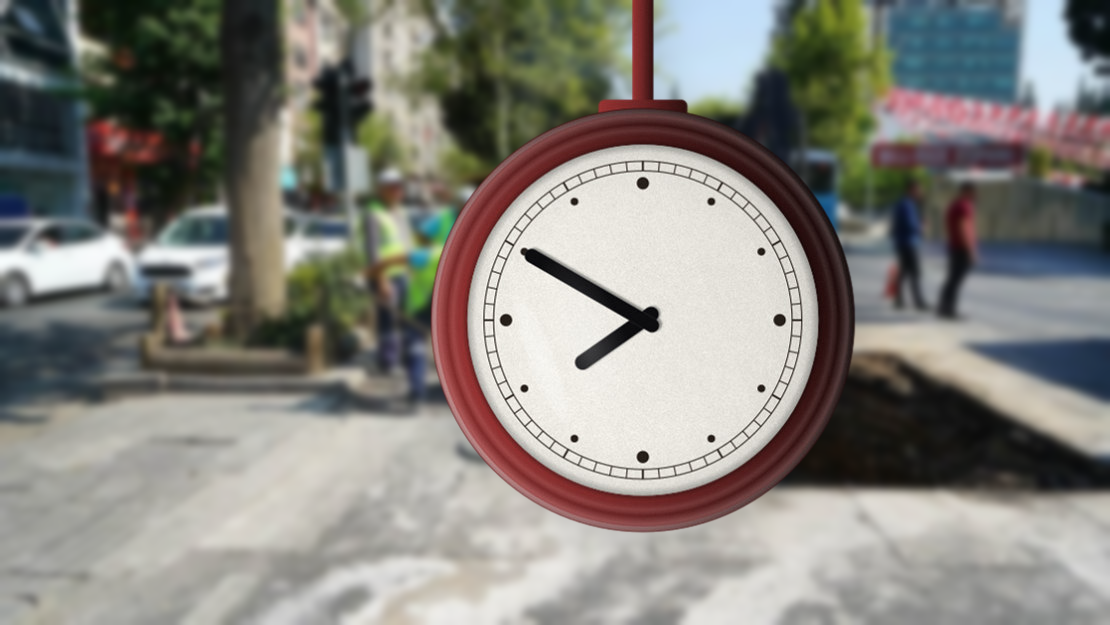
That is 7:50
